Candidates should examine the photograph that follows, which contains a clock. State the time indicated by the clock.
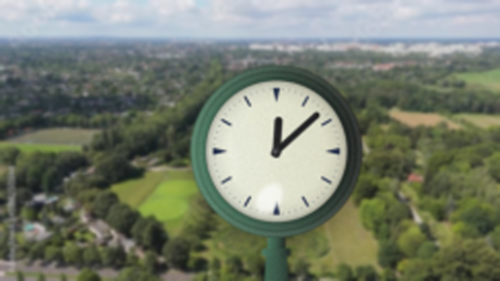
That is 12:08
